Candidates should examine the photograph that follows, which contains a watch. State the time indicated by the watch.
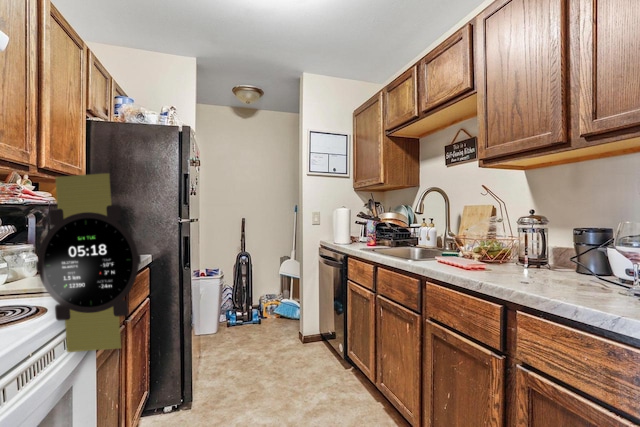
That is 5:18
